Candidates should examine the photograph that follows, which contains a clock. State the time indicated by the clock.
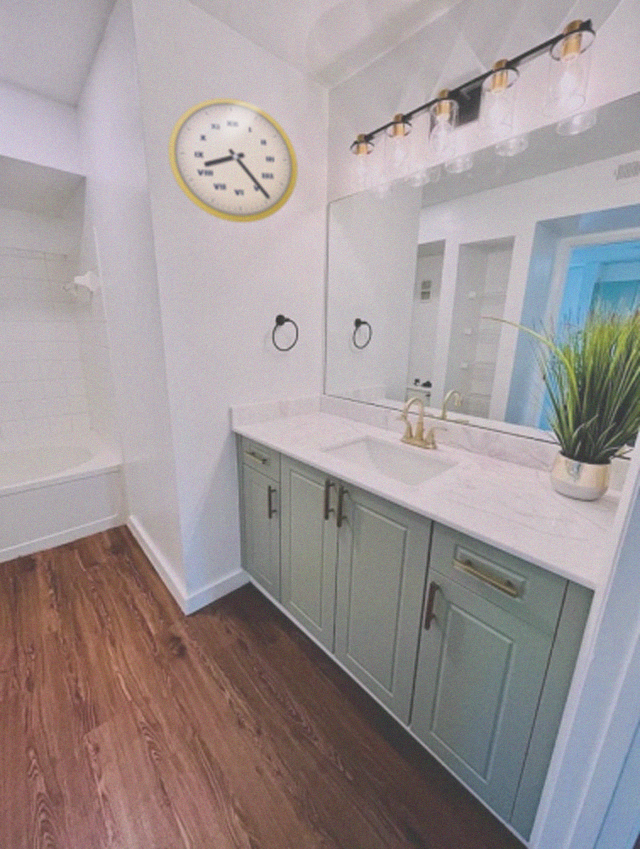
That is 8:24
